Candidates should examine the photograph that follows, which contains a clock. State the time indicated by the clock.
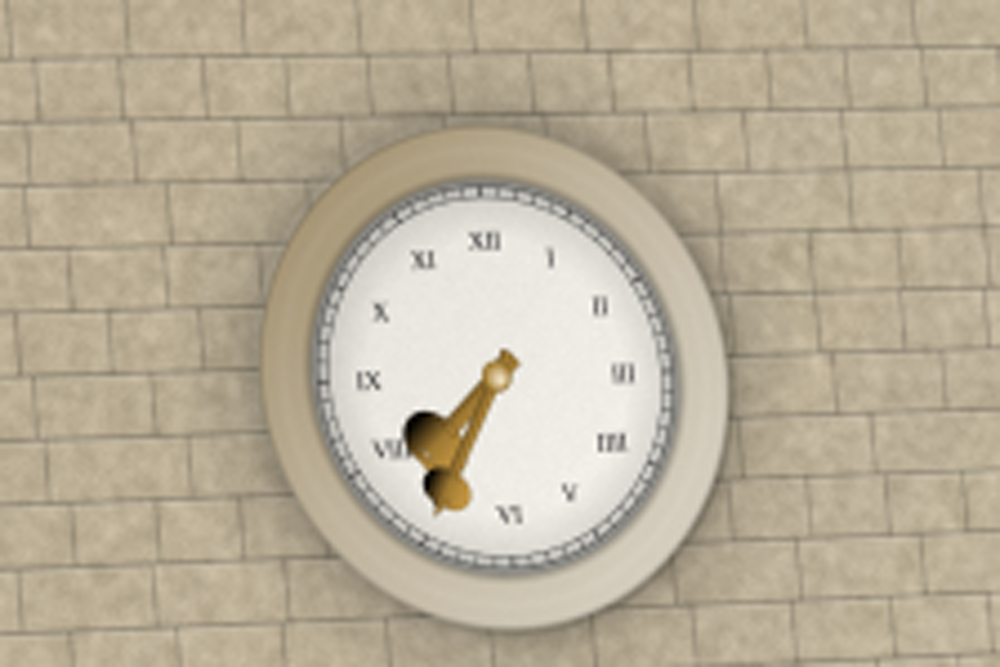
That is 7:35
